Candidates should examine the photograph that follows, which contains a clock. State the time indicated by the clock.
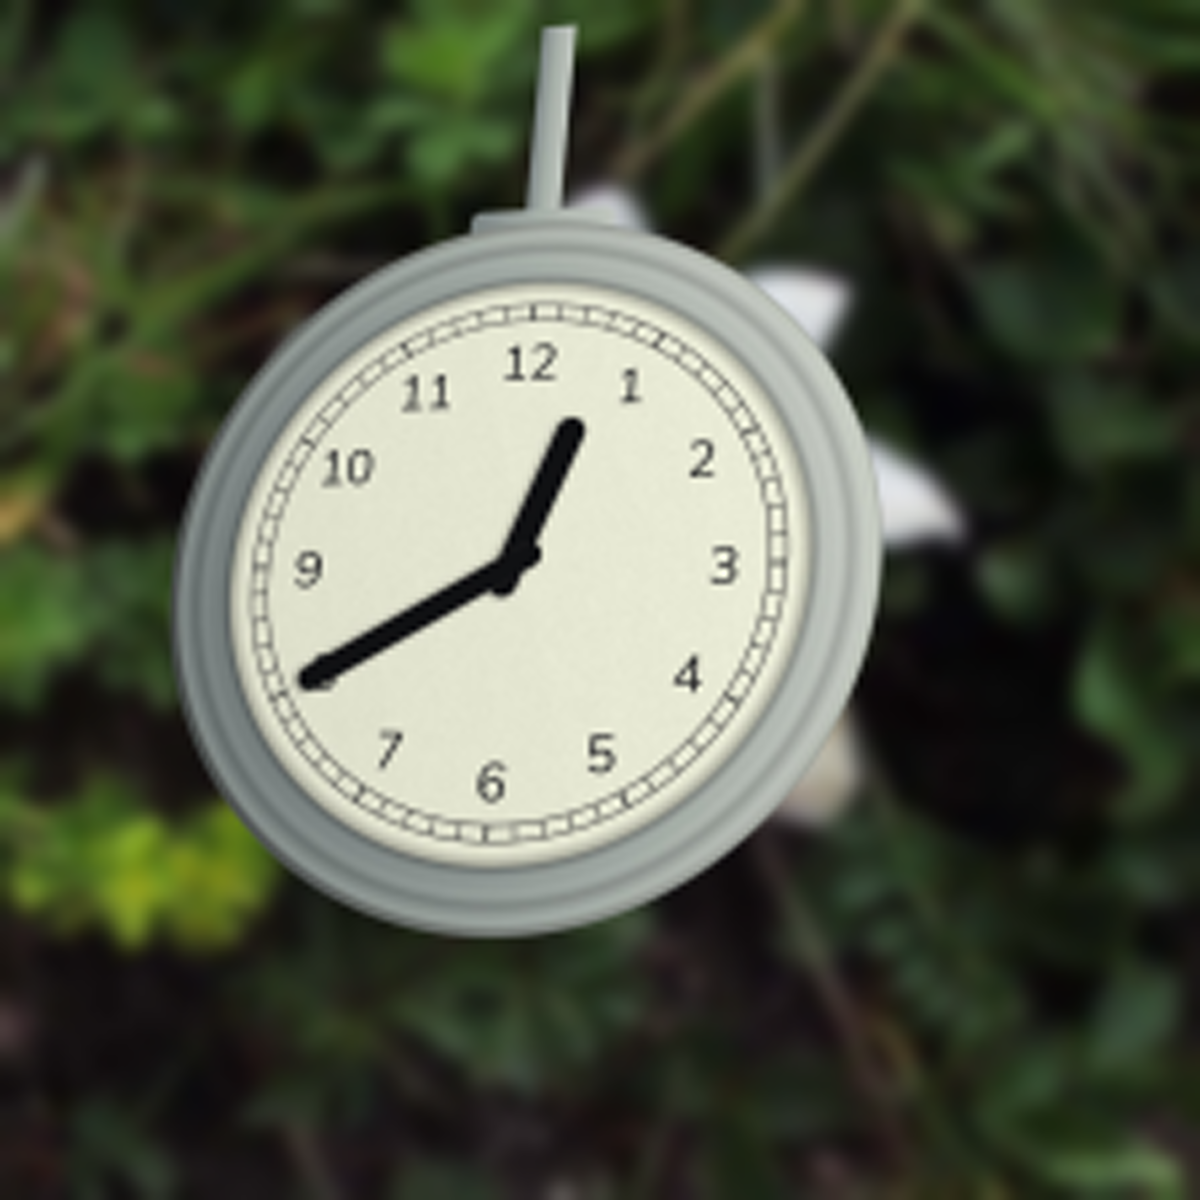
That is 12:40
